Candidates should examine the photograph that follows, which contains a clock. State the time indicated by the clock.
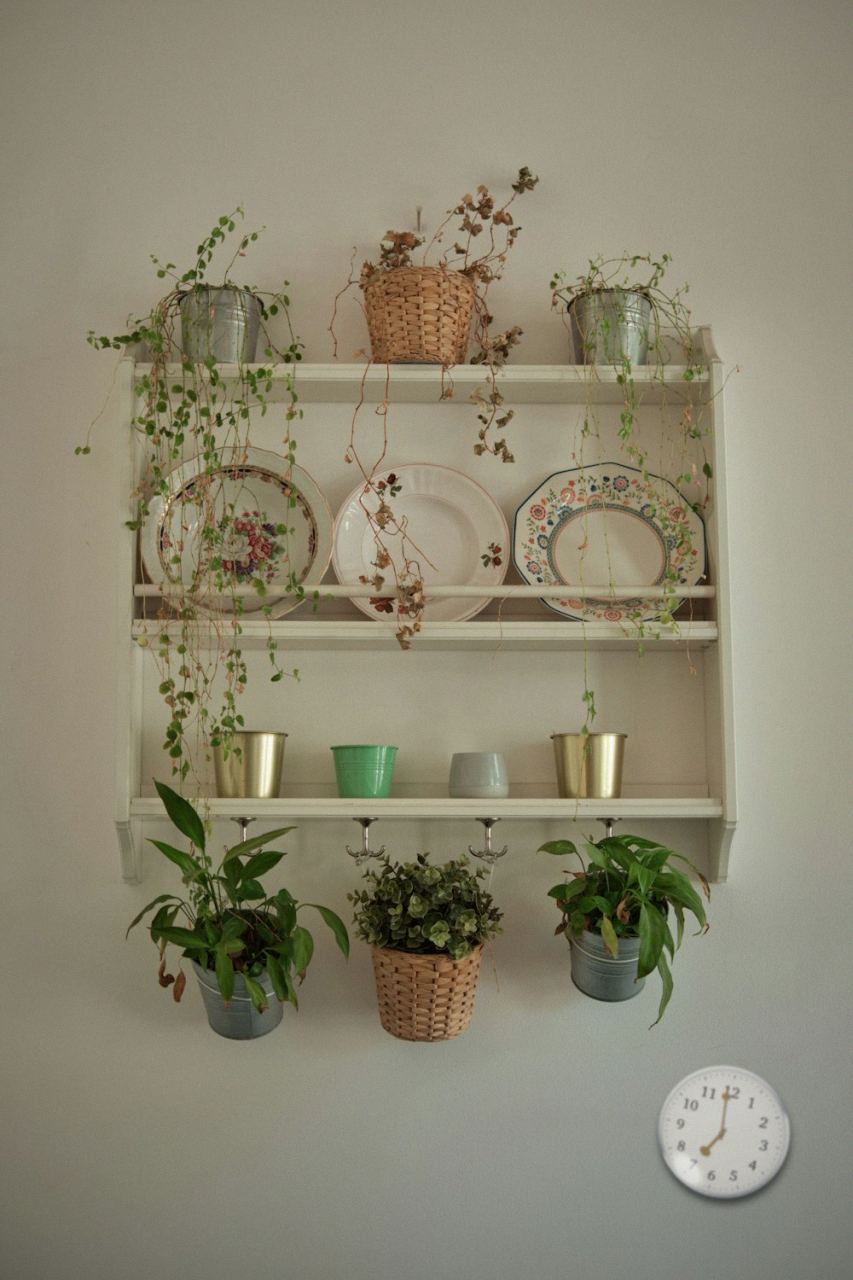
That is 6:59
